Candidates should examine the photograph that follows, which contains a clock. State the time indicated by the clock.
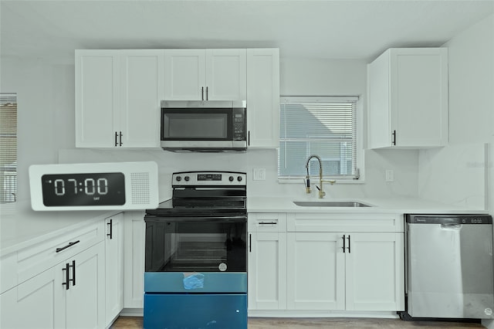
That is 7:00
